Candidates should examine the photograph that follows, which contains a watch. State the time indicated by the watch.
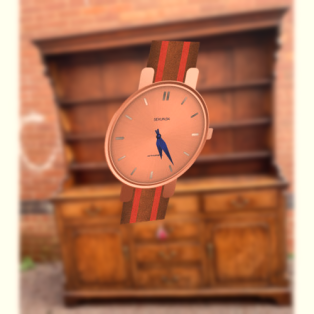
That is 5:24
